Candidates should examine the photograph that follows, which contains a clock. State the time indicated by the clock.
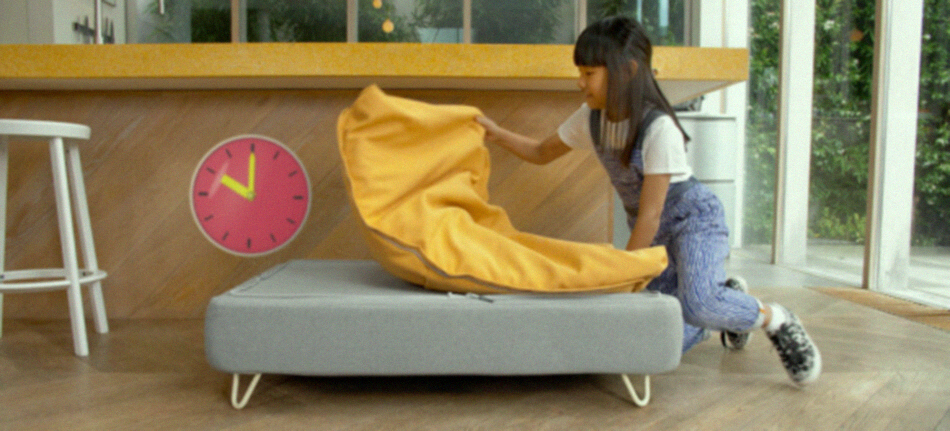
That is 10:00
